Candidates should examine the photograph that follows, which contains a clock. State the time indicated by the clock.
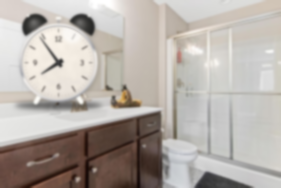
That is 7:54
